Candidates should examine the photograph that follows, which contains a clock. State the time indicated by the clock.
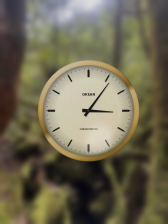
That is 3:06
